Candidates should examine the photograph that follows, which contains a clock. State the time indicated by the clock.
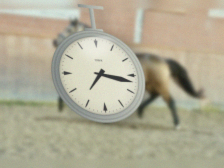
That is 7:17
